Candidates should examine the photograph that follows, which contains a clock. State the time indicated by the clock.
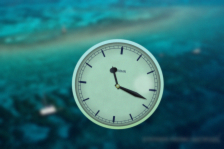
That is 11:18
